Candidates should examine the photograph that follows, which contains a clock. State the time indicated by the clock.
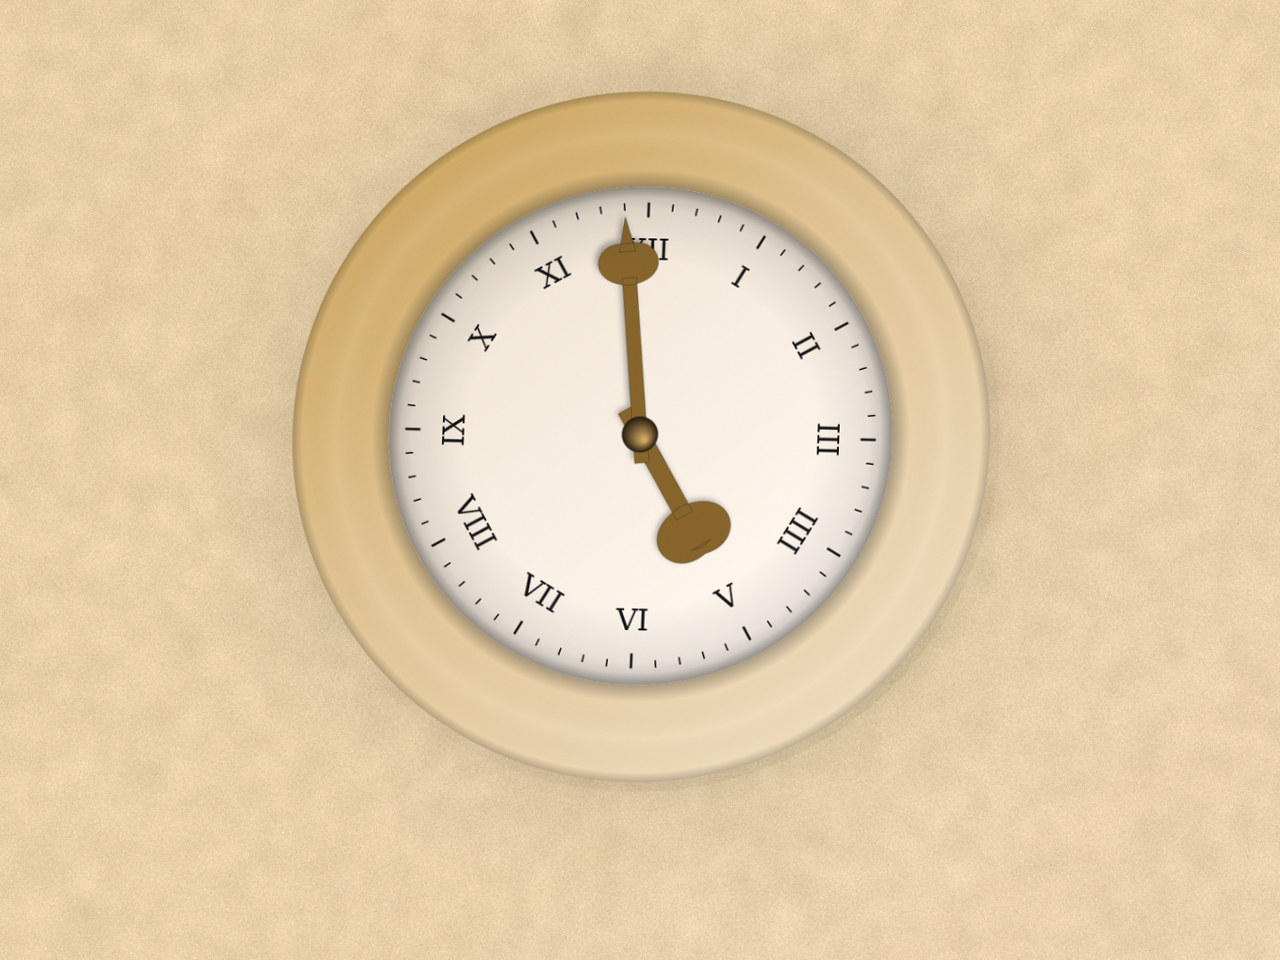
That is 4:59
